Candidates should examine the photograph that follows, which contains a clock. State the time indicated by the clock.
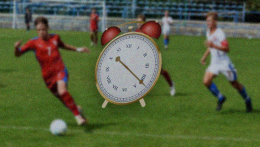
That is 10:22
